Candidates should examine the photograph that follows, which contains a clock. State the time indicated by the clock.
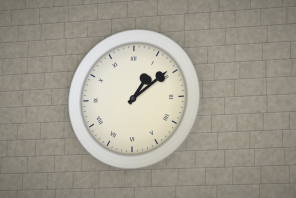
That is 1:09
